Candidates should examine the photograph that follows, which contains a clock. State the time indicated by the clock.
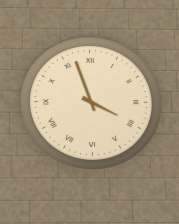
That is 3:57
